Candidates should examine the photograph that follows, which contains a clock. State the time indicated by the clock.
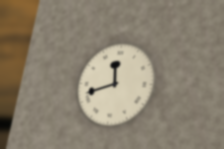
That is 11:42
